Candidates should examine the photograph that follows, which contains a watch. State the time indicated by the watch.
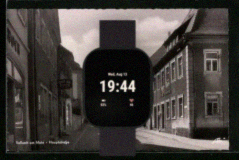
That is 19:44
